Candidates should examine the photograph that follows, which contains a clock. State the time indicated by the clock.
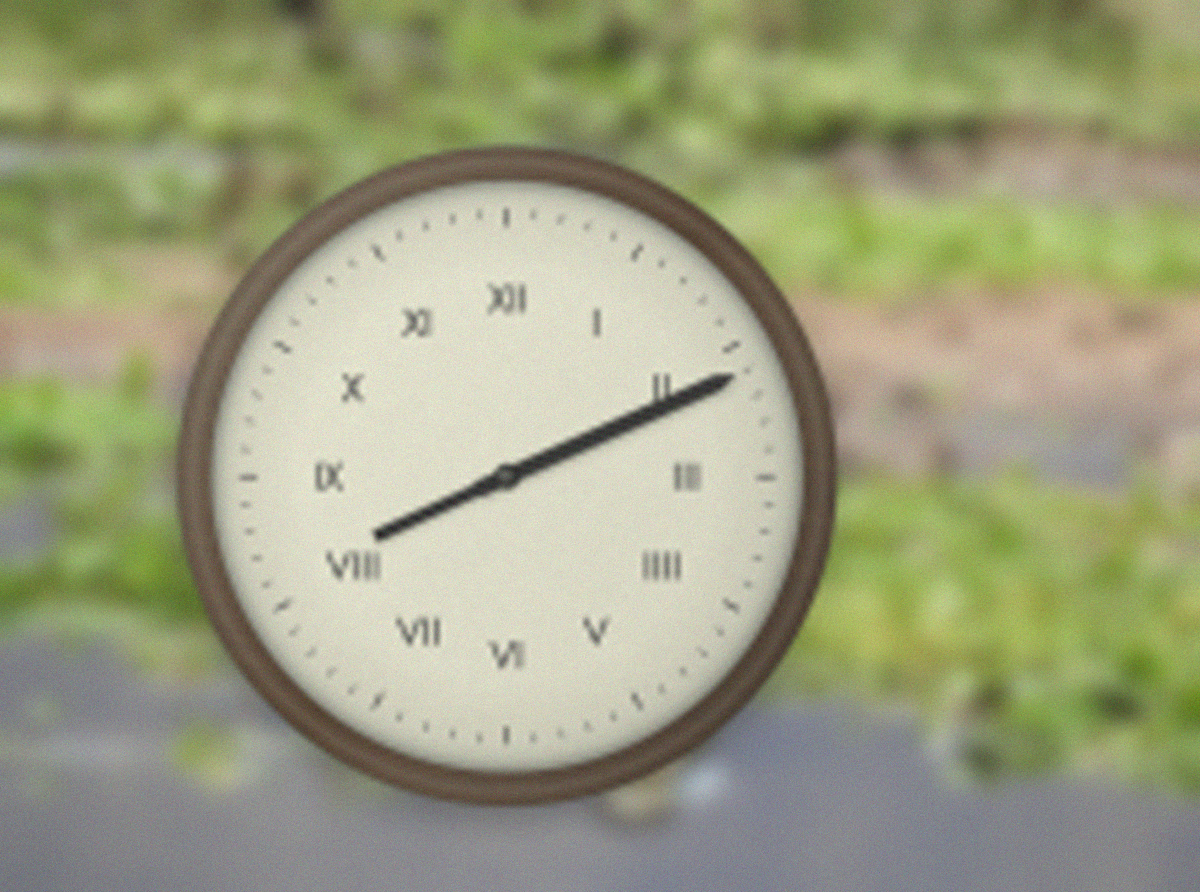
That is 8:11
